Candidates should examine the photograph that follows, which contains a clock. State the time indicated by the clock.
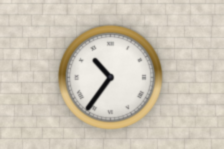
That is 10:36
